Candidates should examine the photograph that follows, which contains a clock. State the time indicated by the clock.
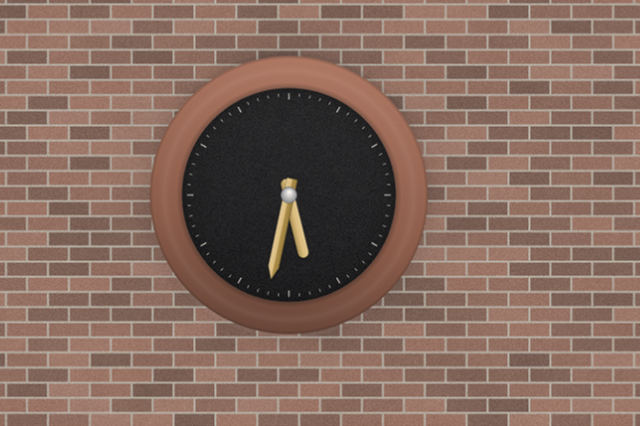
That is 5:32
